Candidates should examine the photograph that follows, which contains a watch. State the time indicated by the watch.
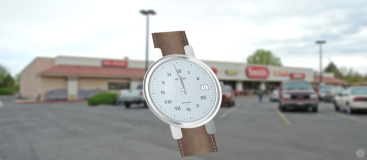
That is 11:59
